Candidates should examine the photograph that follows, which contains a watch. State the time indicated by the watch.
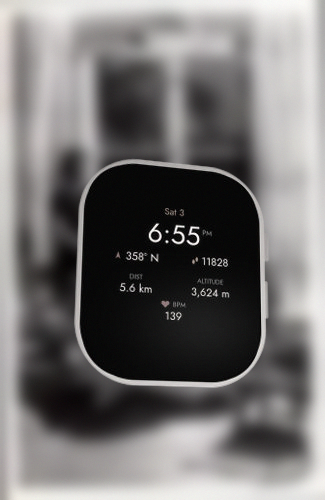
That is 6:55
